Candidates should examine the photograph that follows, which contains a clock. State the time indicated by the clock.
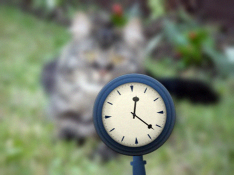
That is 12:22
